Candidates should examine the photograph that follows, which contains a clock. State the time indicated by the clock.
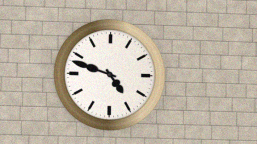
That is 4:48
